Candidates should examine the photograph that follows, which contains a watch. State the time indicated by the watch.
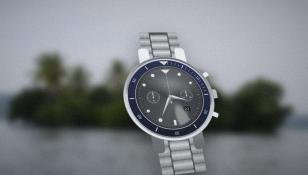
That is 3:35
